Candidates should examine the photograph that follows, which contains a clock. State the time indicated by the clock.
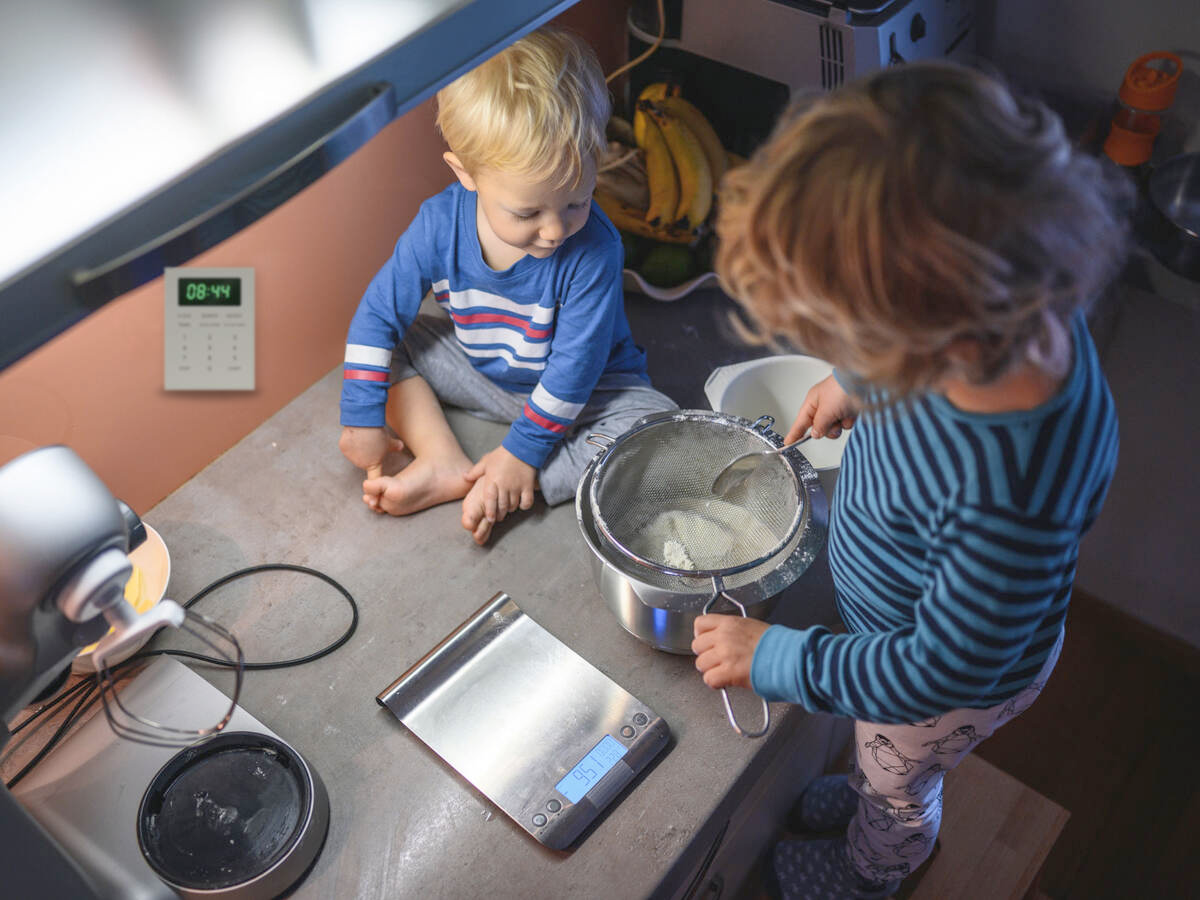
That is 8:44
